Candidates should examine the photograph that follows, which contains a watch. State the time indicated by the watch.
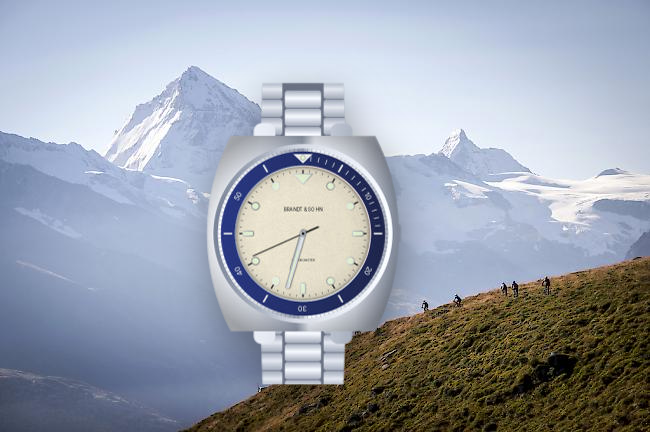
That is 6:32:41
